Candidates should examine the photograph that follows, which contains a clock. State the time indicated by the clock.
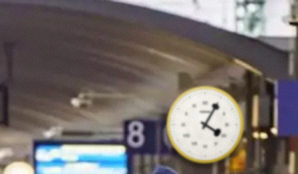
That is 4:05
